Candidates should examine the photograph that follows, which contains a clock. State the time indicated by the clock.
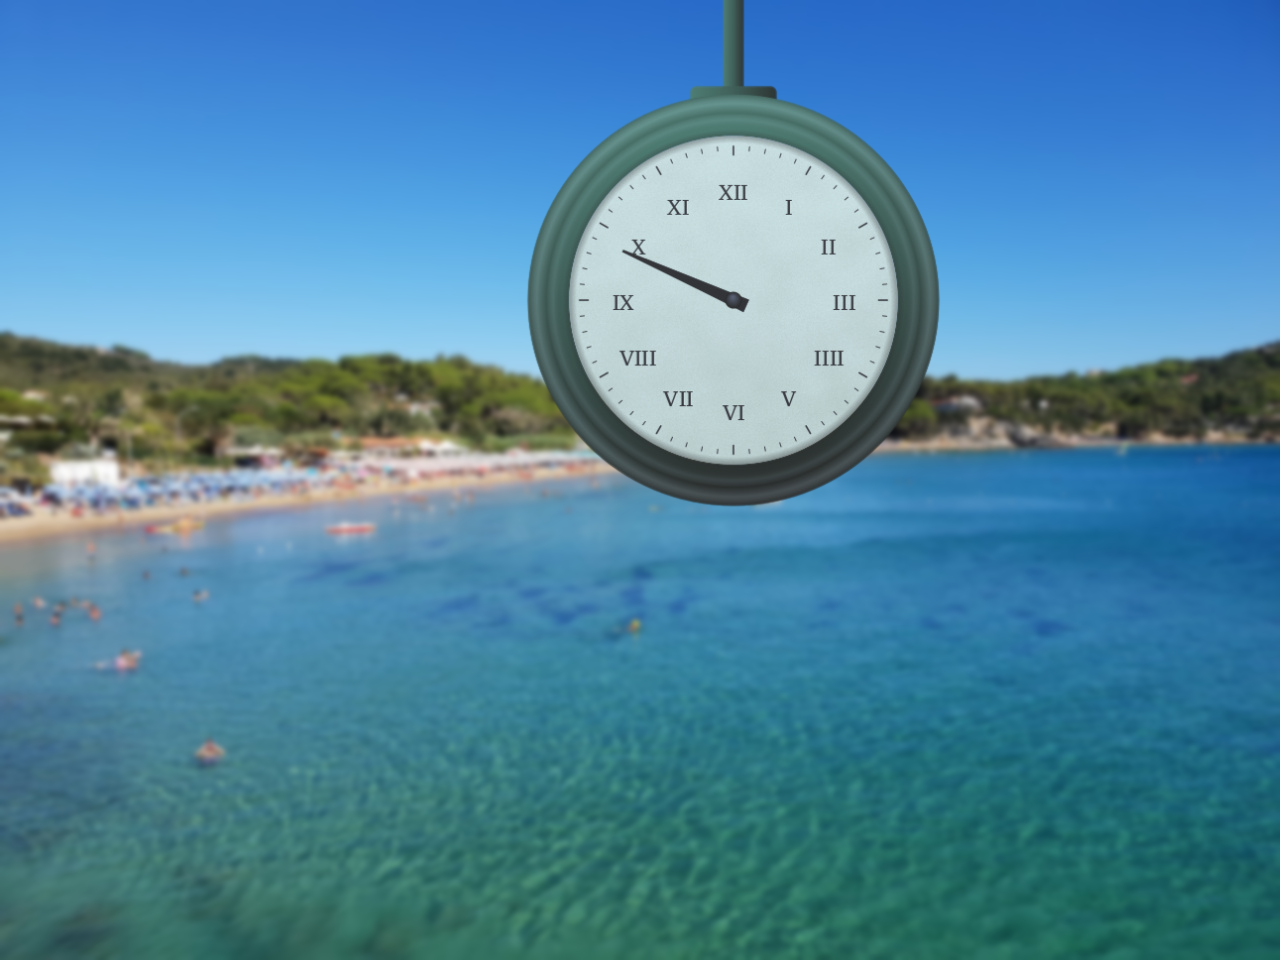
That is 9:49
